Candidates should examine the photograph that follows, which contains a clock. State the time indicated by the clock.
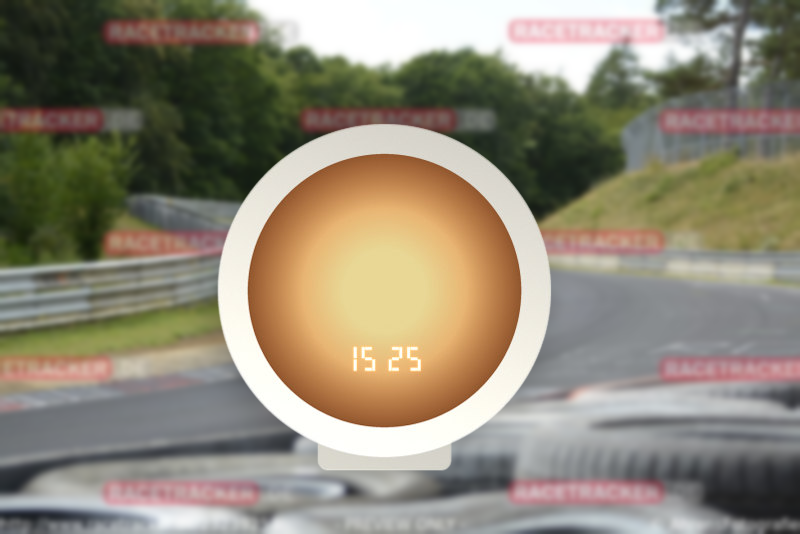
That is 15:25
